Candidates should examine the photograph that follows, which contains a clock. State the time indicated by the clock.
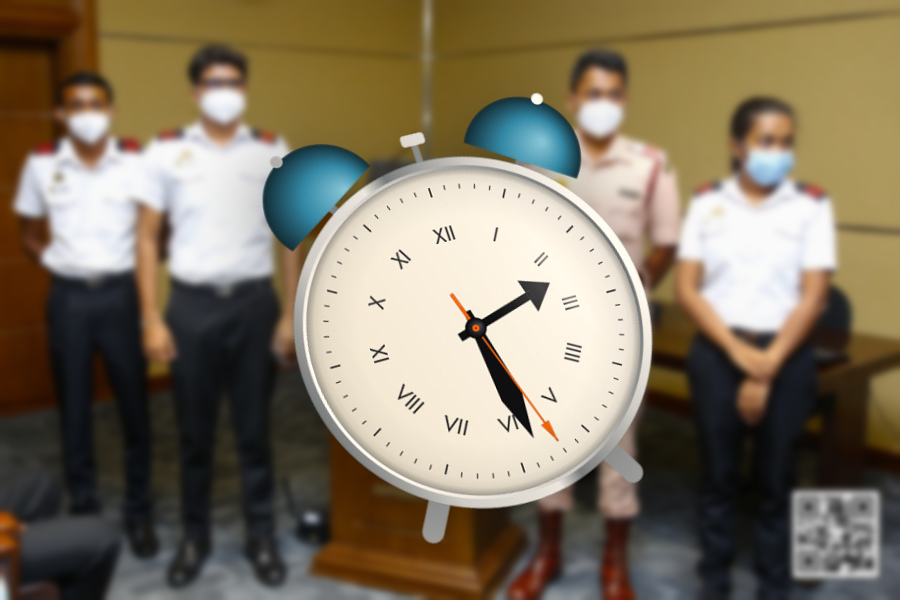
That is 2:28:27
